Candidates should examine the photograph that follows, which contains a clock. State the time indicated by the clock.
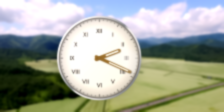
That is 2:19
